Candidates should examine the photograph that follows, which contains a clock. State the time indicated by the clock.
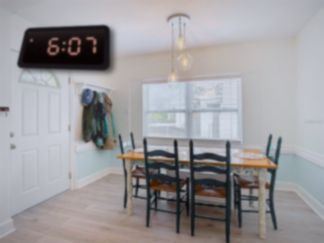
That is 6:07
